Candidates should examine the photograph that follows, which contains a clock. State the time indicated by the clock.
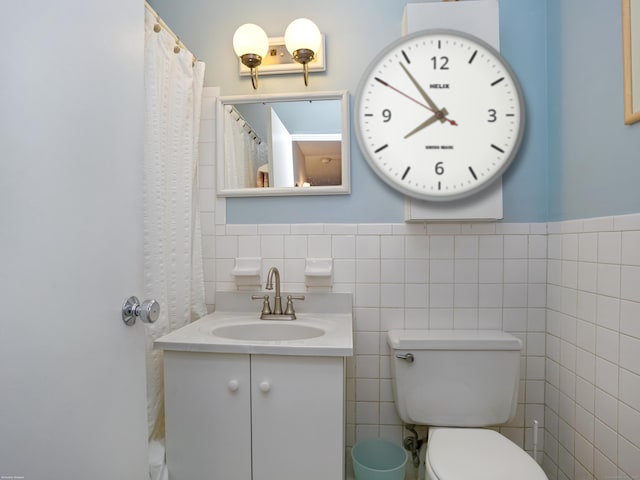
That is 7:53:50
